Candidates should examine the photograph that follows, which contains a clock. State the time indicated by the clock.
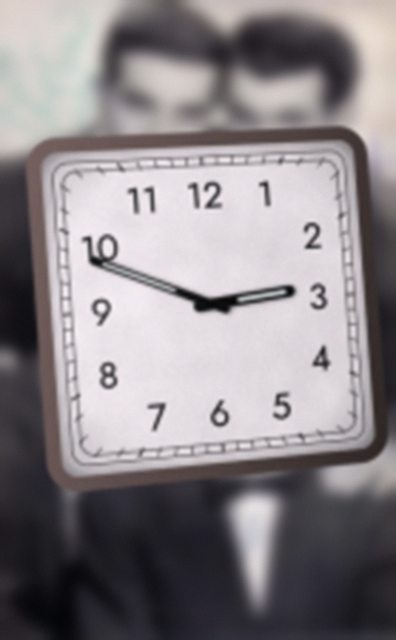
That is 2:49
